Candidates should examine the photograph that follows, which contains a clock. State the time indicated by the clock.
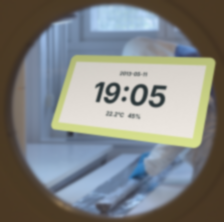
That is 19:05
